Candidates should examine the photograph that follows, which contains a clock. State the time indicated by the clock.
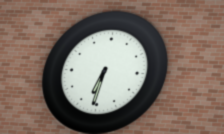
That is 6:31
